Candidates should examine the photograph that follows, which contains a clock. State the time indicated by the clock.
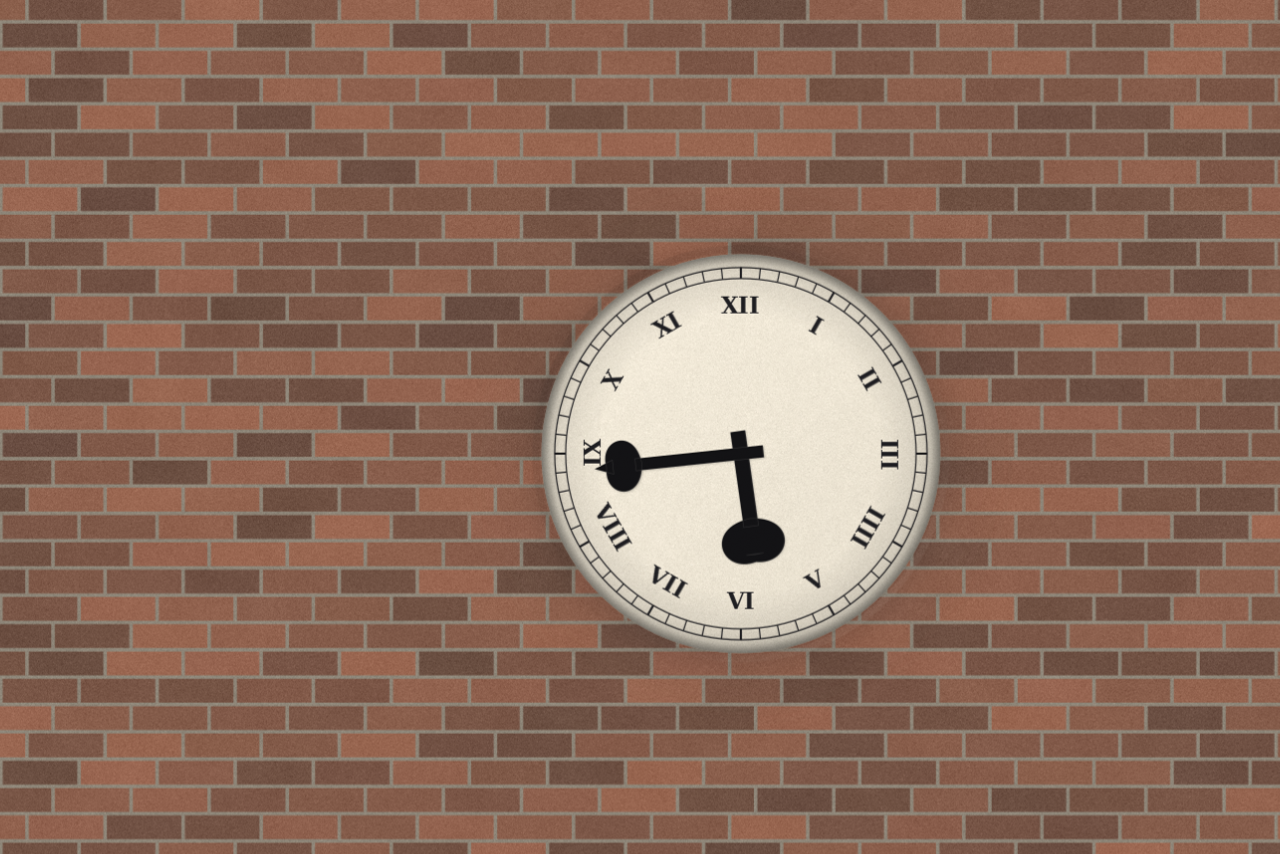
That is 5:44
